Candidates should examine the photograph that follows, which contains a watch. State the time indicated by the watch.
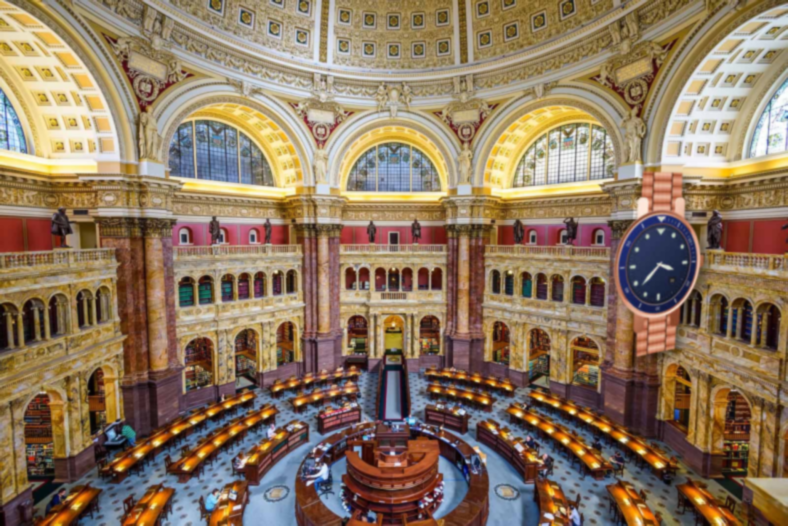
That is 3:38
